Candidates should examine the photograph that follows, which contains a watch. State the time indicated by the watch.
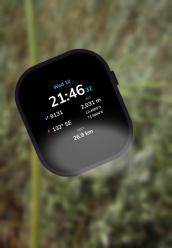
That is 21:46
